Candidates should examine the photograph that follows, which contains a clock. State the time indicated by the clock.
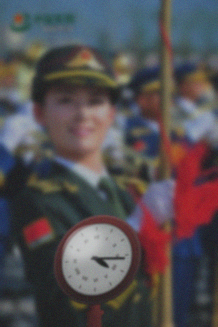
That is 4:16
